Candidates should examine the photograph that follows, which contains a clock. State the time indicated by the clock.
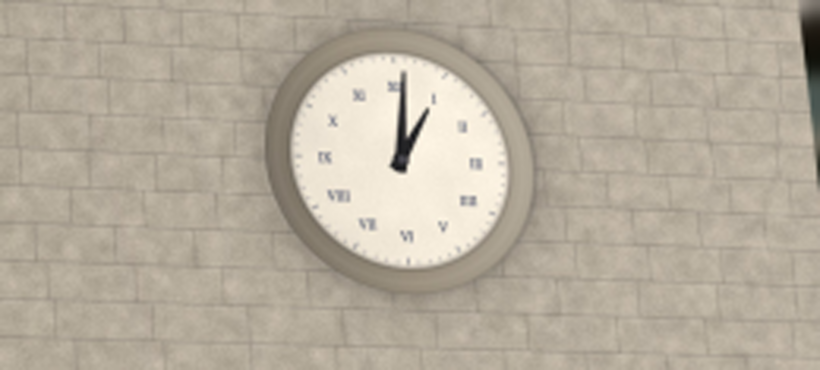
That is 1:01
